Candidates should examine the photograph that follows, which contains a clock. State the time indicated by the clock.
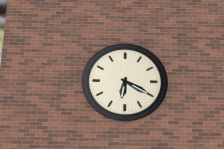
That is 6:20
